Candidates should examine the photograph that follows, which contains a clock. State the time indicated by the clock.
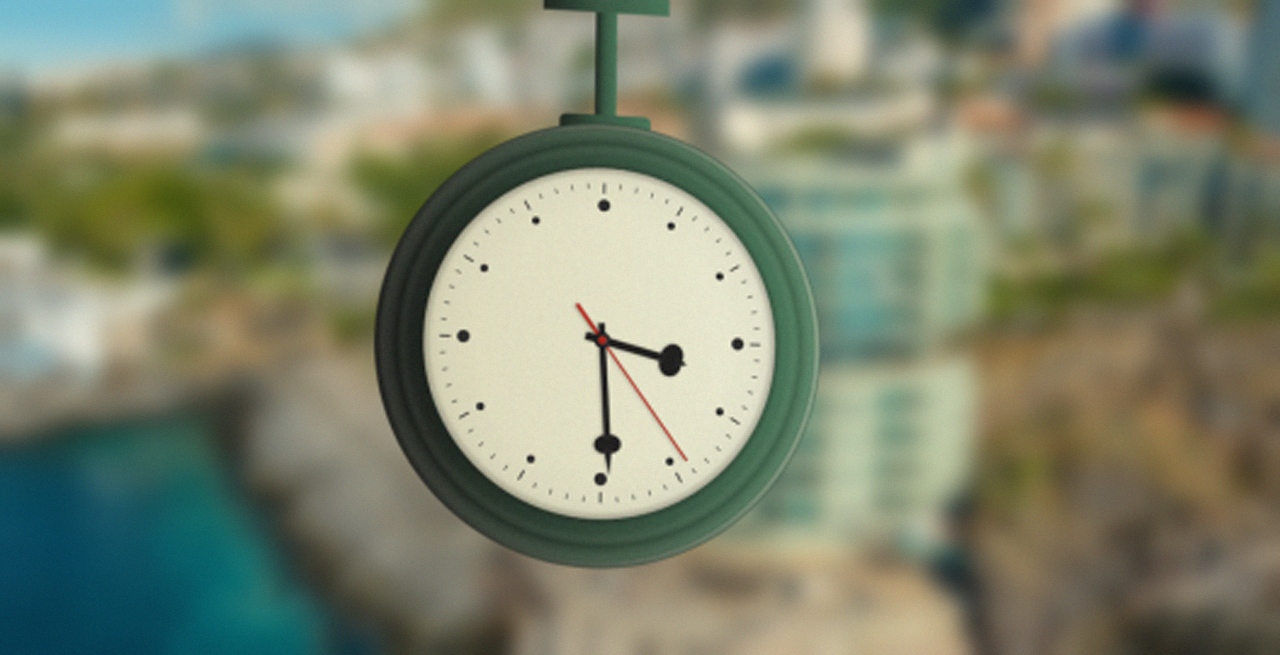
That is 3:29:24
